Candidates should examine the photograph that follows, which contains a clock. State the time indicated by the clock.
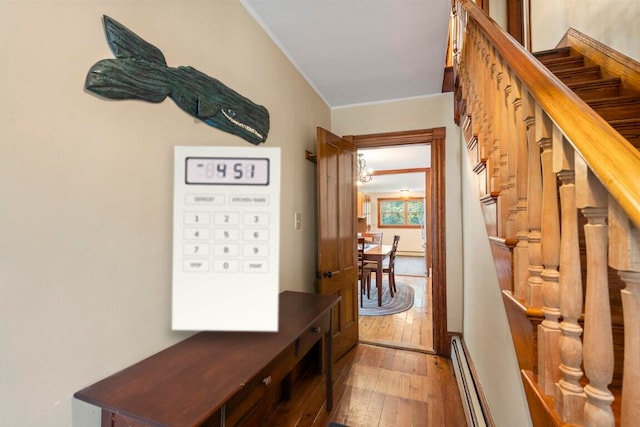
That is 4:51
